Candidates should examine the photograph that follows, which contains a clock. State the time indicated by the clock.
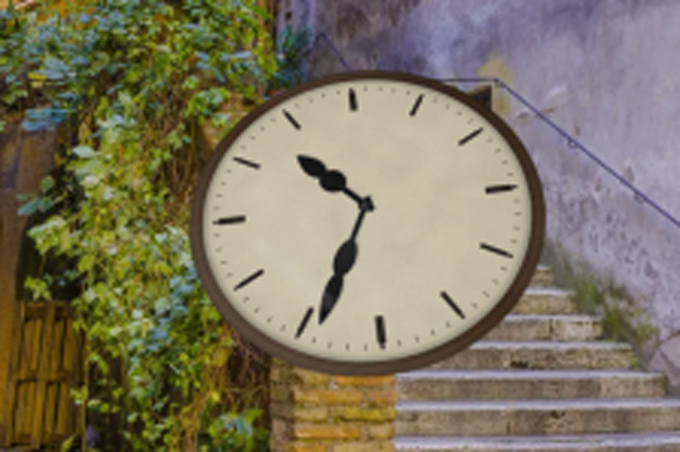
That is 10:34
